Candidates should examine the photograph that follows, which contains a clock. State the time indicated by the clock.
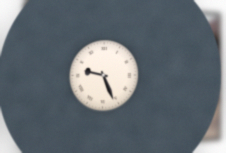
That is 9:26
